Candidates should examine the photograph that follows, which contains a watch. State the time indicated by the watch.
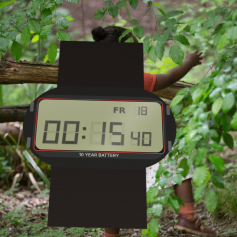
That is 0:15:40
